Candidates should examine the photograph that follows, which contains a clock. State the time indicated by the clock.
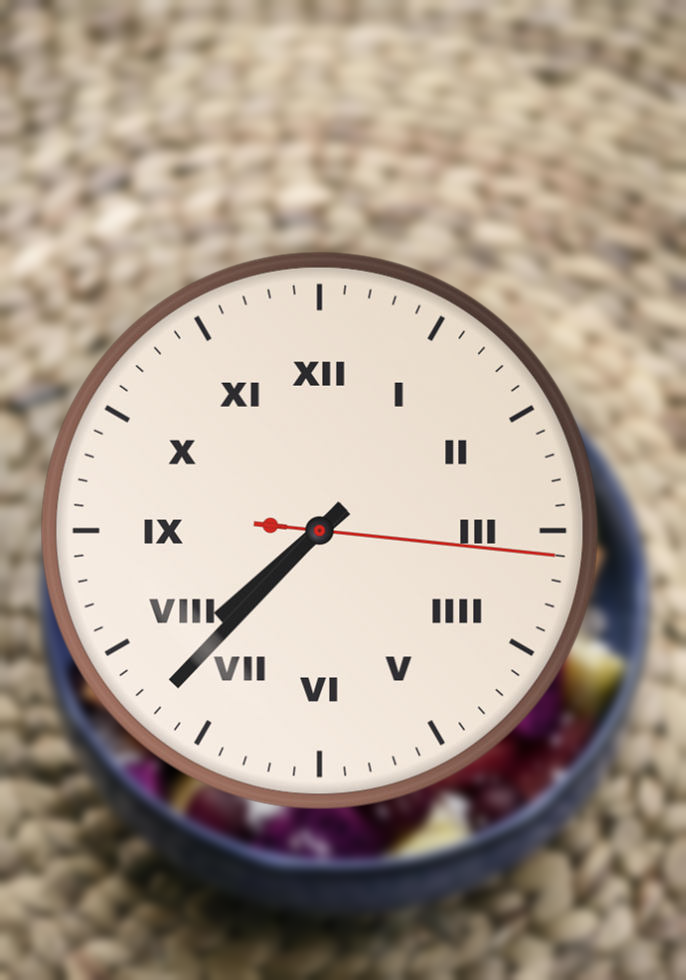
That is 7:37:16
